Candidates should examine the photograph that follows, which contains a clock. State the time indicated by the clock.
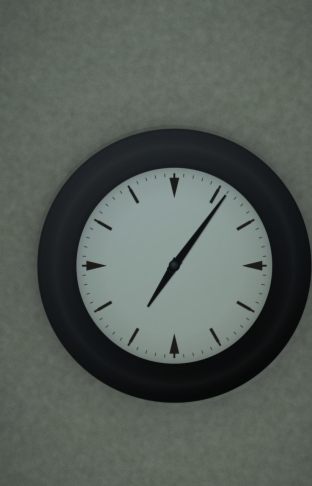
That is 7:06
